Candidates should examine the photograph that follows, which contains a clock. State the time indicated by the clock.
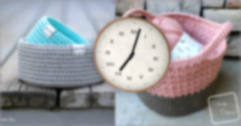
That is 7:02
